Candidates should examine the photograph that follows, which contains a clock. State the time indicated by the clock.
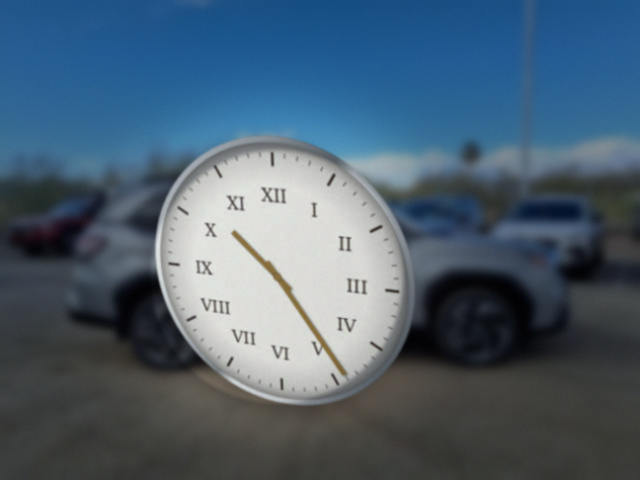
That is 10:24
